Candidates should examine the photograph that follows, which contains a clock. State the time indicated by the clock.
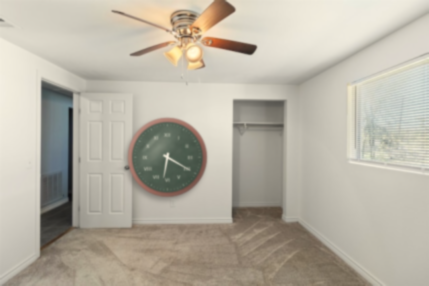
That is 6:20
